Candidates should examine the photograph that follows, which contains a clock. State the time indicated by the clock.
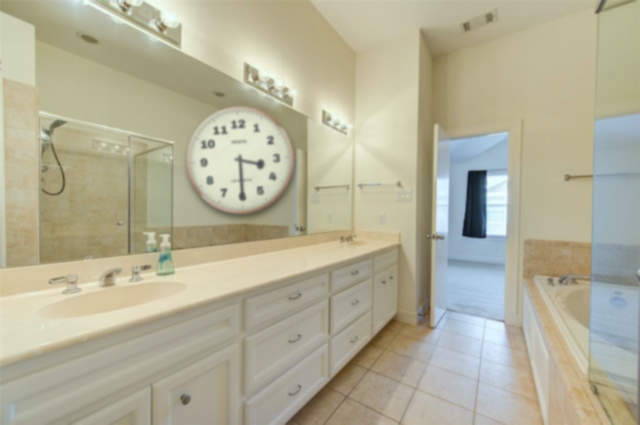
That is 3:30
